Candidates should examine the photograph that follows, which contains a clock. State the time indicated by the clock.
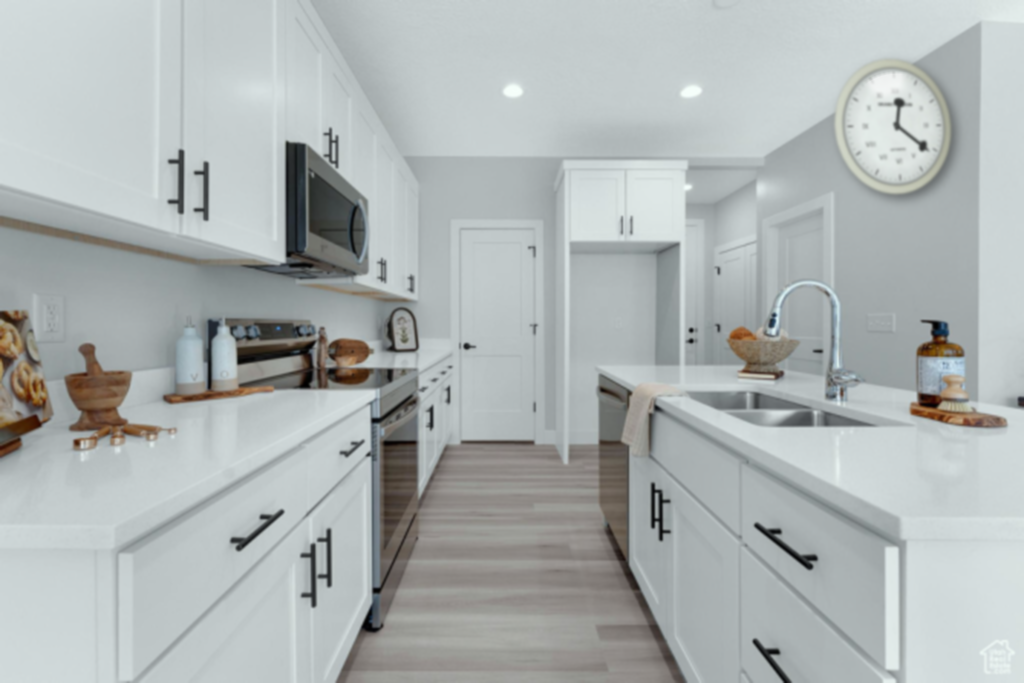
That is 12:21
